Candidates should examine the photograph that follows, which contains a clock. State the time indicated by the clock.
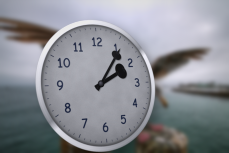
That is 2:06
